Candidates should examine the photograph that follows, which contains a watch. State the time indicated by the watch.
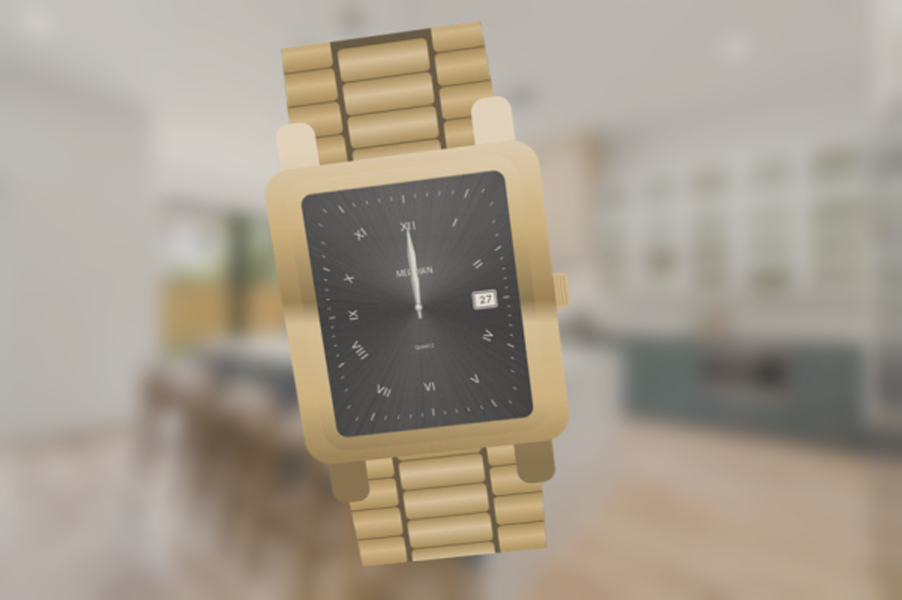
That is 12:00
